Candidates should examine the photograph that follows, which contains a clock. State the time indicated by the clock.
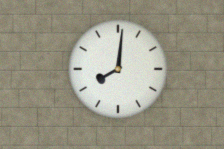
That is 8:01
